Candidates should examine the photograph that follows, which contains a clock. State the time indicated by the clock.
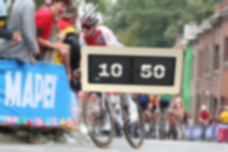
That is 10:50
